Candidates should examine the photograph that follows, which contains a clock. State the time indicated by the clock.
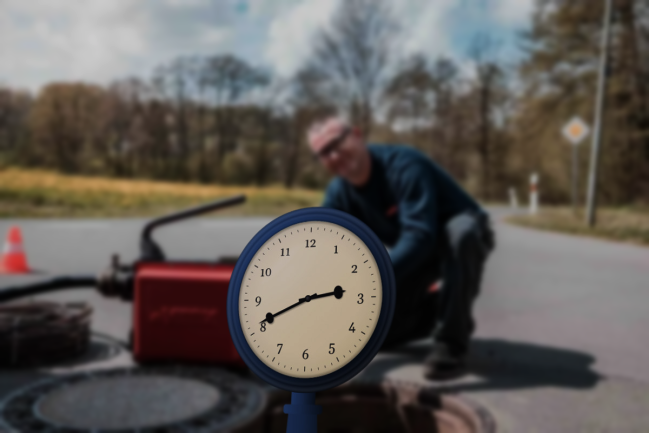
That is 2:41
